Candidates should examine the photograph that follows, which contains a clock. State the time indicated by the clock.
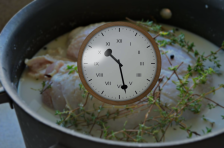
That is 10:28
